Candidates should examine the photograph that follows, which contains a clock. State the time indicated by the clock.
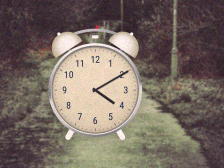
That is 4:10
